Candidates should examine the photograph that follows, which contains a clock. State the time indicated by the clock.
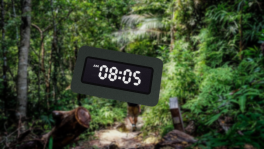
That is 8:05
